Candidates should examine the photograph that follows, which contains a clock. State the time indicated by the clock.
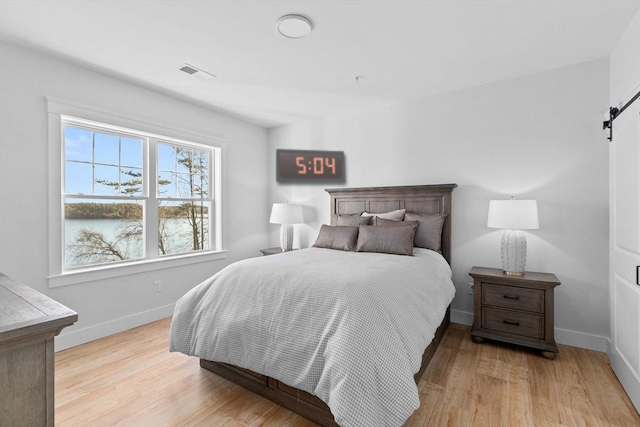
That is 5:04
